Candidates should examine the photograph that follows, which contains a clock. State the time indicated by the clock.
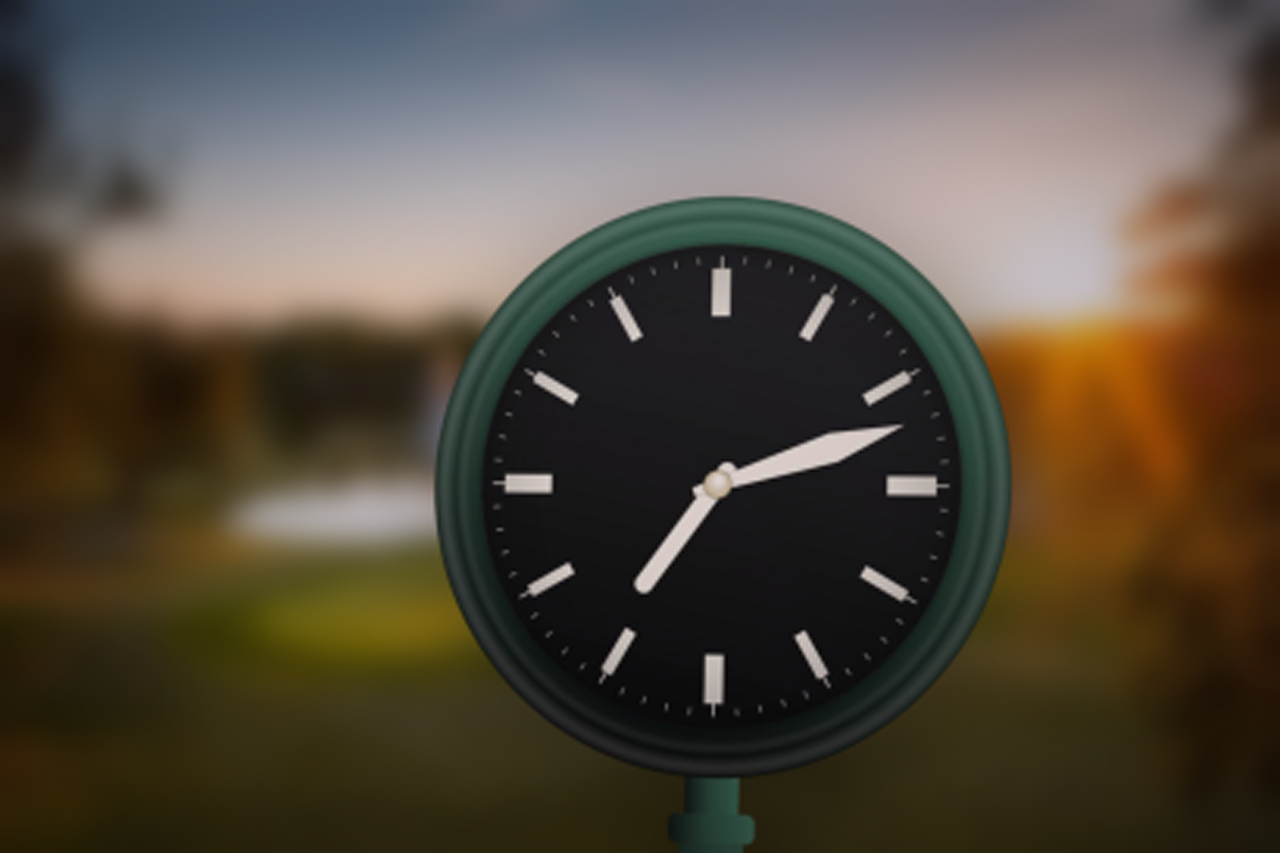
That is 7:12
